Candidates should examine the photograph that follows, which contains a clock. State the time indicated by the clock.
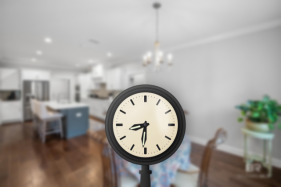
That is 8:31
